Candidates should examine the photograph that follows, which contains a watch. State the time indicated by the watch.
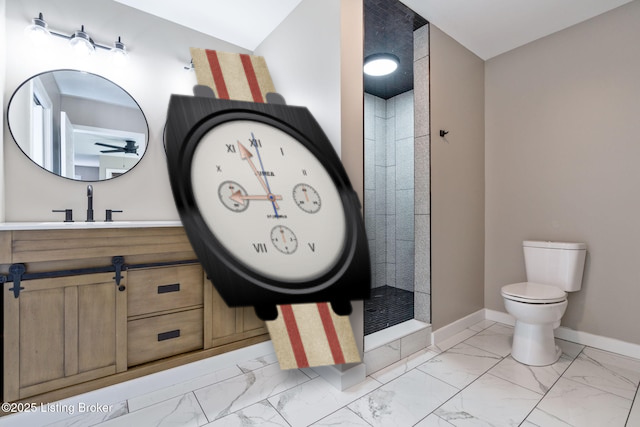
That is 8:57
